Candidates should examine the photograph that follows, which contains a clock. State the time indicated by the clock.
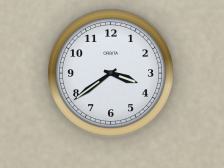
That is 3:39
